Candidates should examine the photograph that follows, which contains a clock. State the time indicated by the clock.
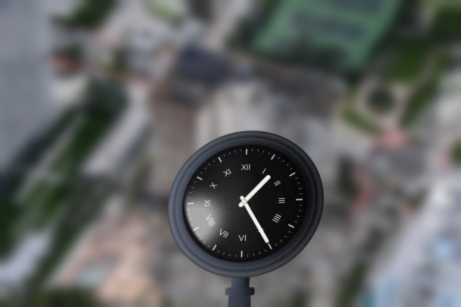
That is 1:25
